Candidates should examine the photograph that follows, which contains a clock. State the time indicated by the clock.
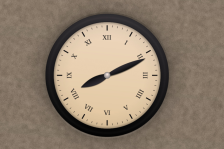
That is 8:11
